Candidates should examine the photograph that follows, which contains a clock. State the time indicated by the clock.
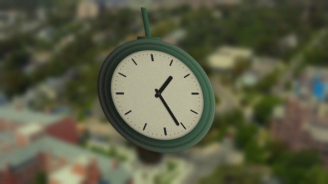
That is 1:26
